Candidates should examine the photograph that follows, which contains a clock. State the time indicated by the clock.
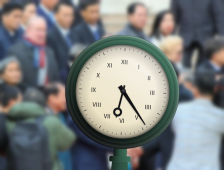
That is 6:24
